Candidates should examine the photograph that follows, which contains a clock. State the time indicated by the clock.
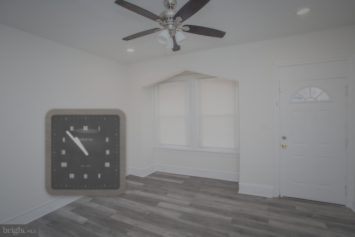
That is 10:53
